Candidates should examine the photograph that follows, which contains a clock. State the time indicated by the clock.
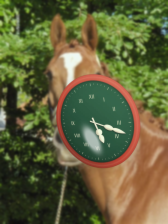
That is 5:18
